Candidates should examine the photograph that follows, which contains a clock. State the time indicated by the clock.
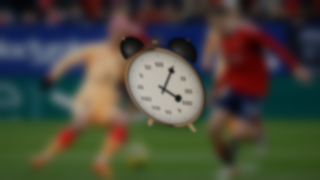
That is 4:05
